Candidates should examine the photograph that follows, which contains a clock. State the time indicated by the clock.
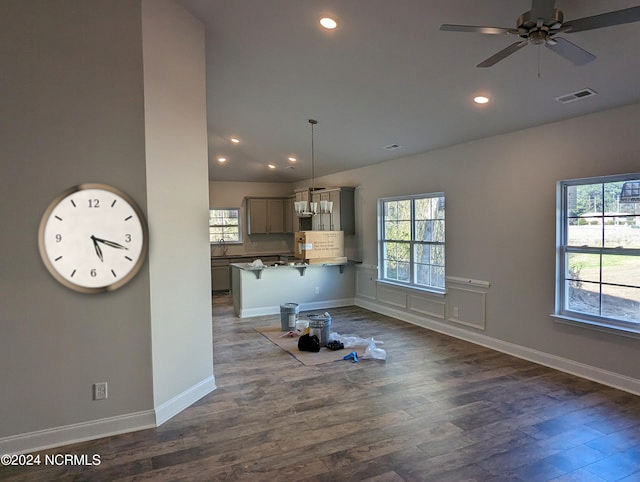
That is 5:18
